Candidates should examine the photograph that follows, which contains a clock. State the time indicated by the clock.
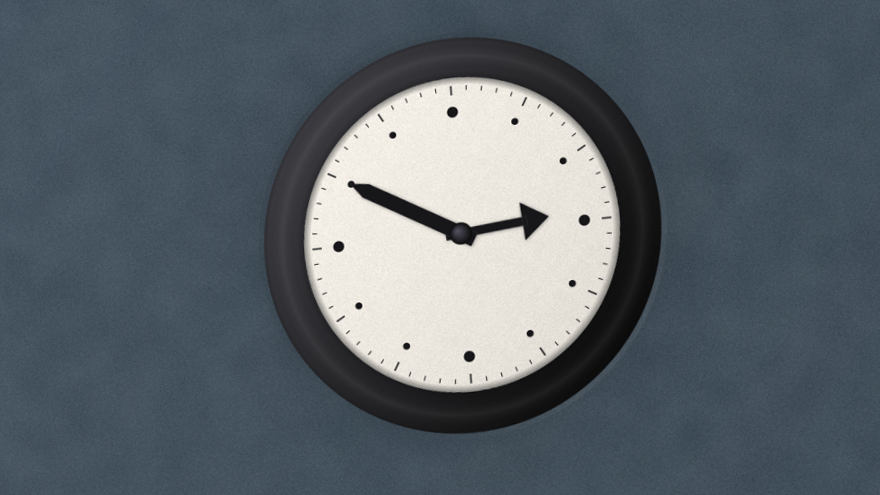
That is 2:50
